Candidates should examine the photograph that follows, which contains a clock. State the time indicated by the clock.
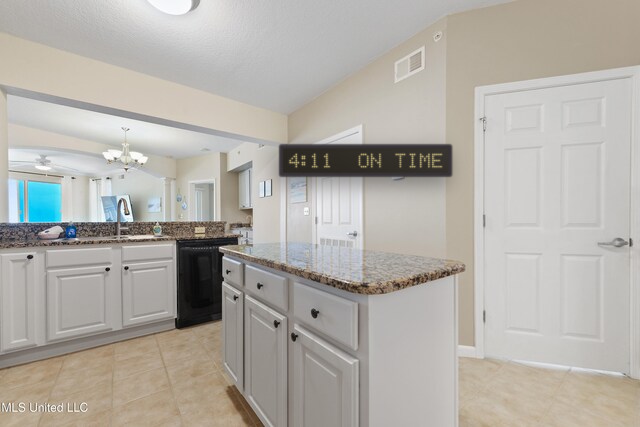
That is 4:11
